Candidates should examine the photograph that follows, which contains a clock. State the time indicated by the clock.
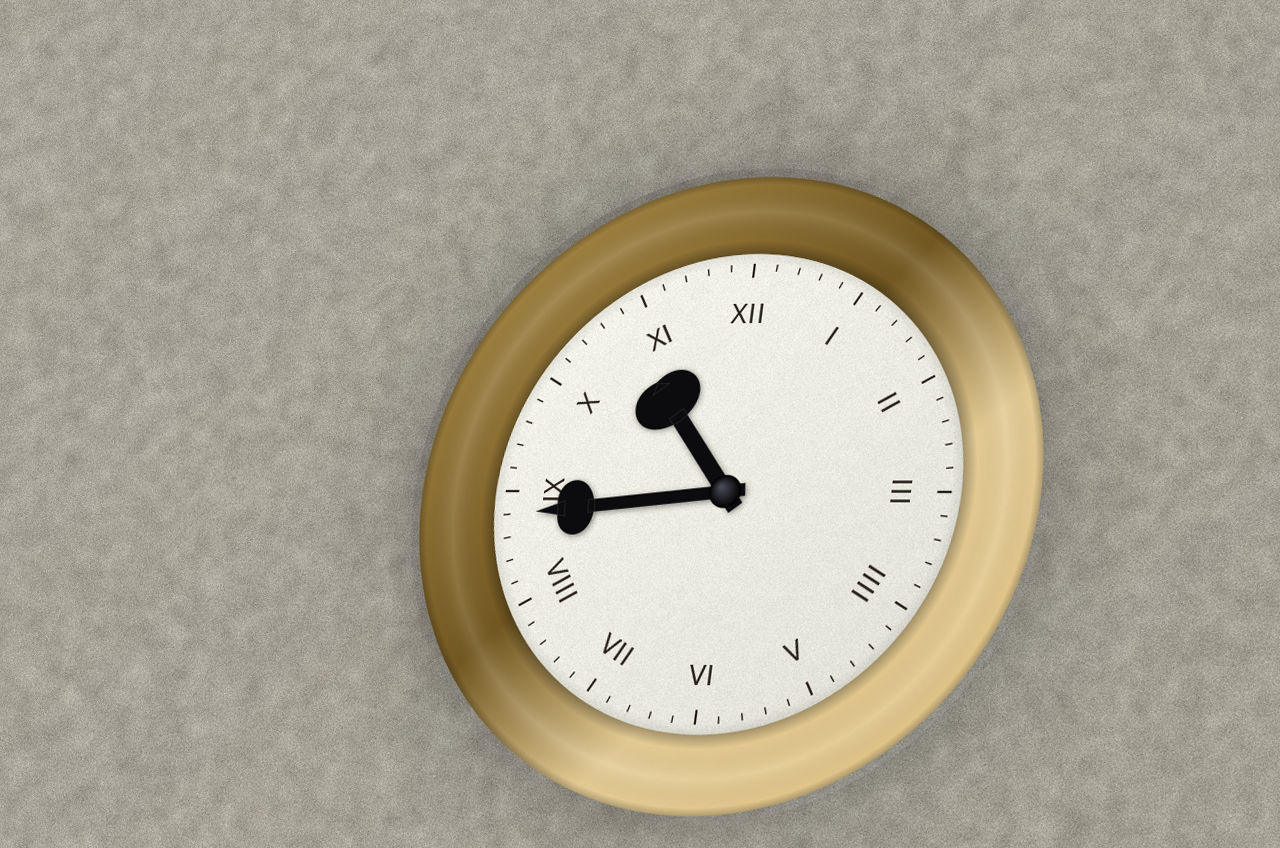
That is 10:44
